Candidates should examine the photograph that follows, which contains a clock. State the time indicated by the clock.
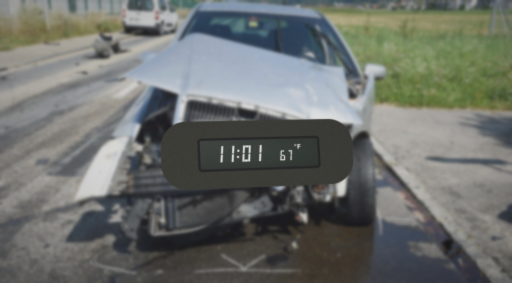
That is 11:01
